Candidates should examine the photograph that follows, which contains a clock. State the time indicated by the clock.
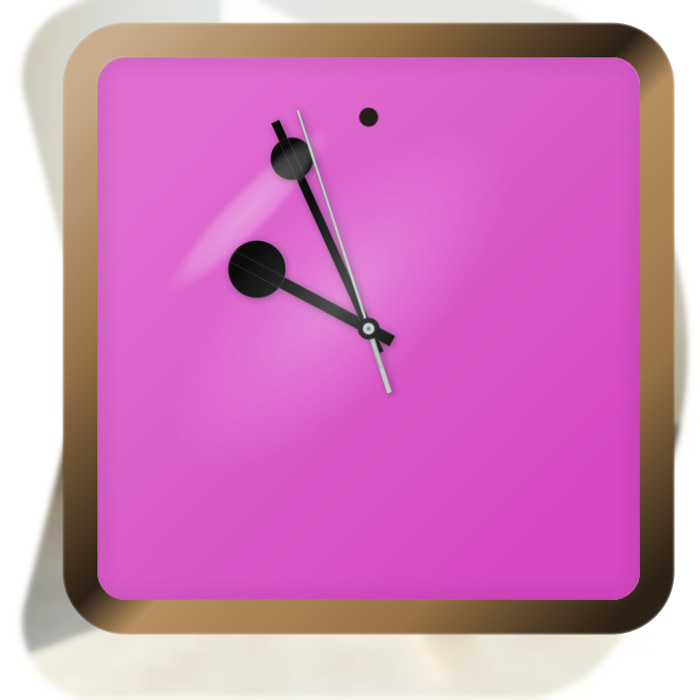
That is 9:55:57
